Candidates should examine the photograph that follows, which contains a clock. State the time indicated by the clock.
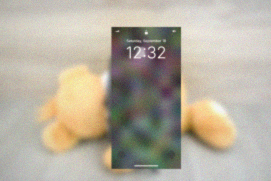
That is 12:32
